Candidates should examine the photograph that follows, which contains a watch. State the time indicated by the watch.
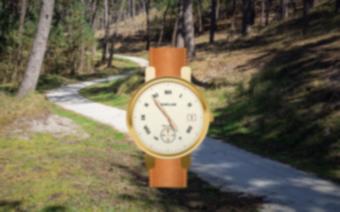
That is 4:54
